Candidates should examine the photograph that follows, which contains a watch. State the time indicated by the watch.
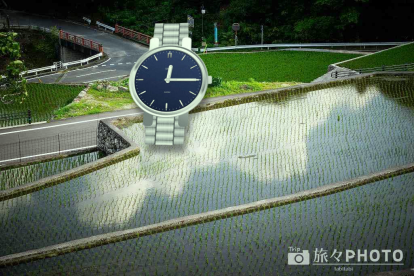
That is 12:15
